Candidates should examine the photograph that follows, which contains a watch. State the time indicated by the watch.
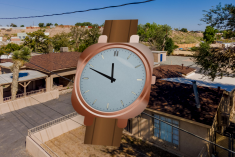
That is 11:49
